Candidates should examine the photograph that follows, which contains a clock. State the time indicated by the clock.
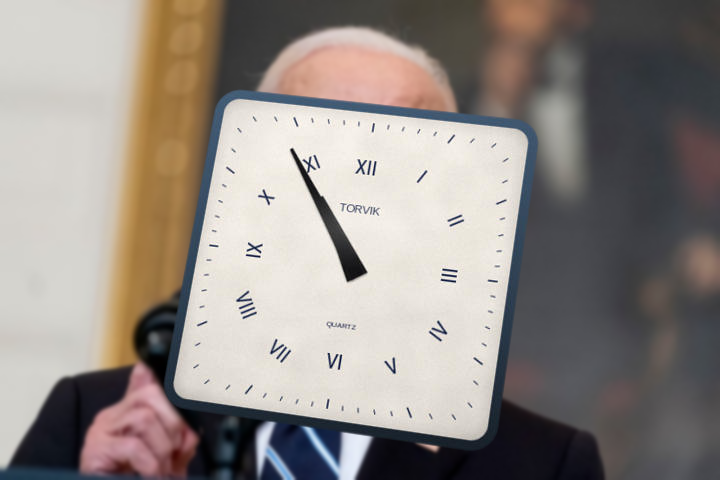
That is 10:54
